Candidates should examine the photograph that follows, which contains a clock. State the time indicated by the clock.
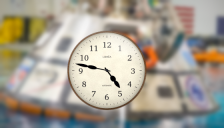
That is 4:47
